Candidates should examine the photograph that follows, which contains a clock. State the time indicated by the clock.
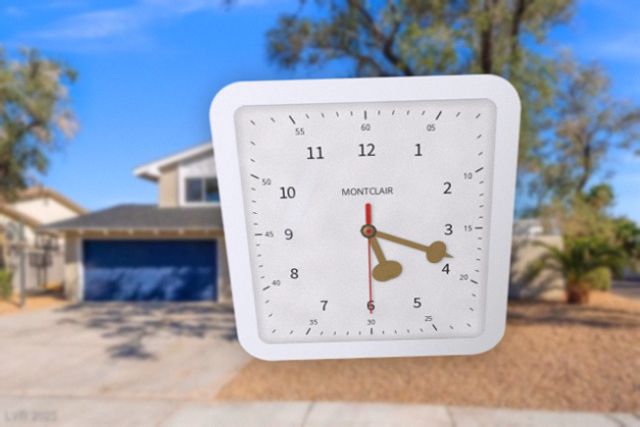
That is 5:18:30
